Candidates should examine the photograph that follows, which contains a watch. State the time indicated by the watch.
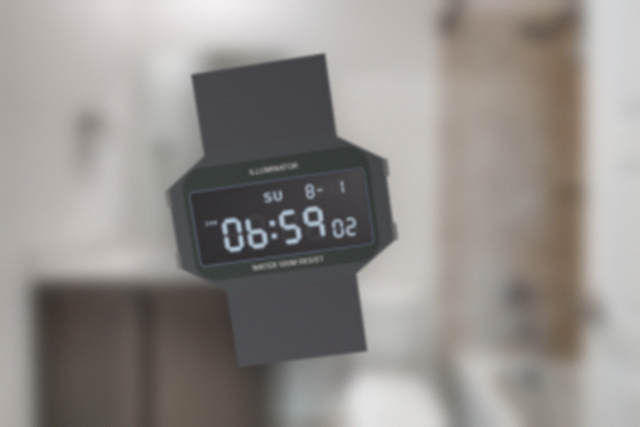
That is 6:59:02
